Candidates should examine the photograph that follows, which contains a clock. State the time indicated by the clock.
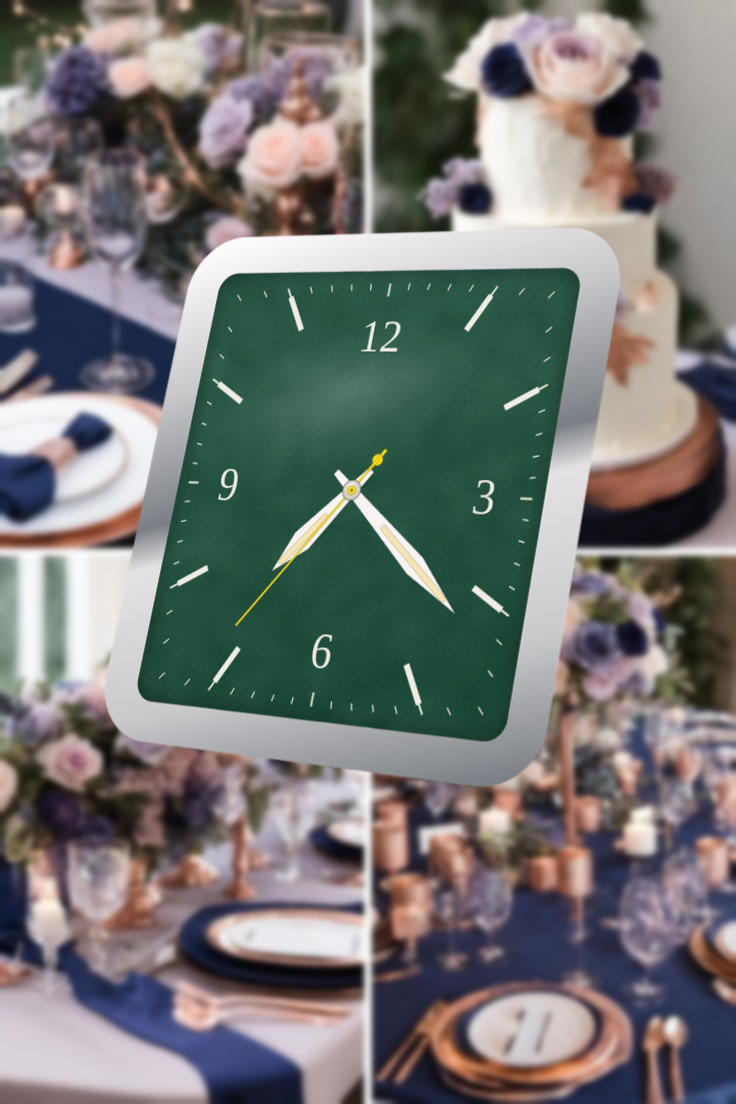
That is 7:21:36
